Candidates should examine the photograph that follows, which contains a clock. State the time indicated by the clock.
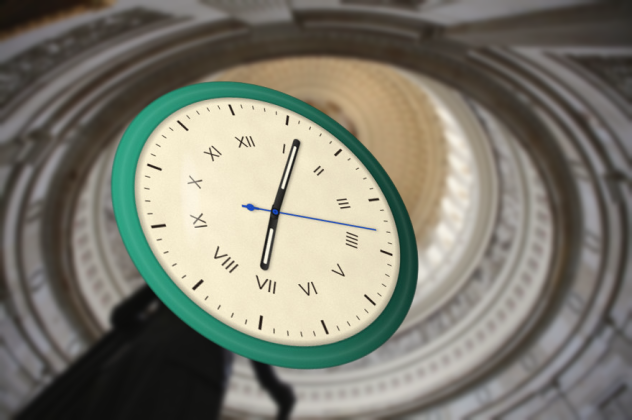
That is 7:06:18
